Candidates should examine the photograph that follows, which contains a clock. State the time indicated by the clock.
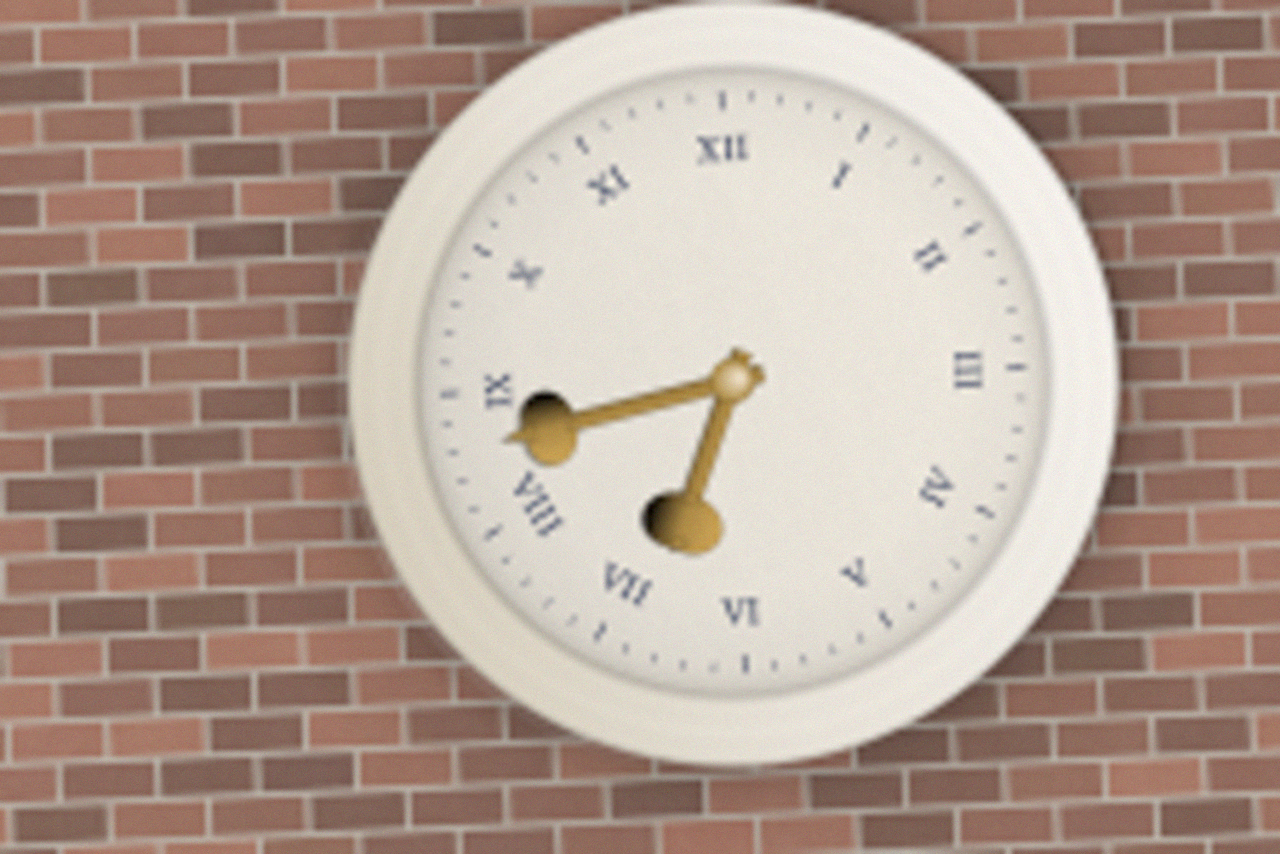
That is 6:43
